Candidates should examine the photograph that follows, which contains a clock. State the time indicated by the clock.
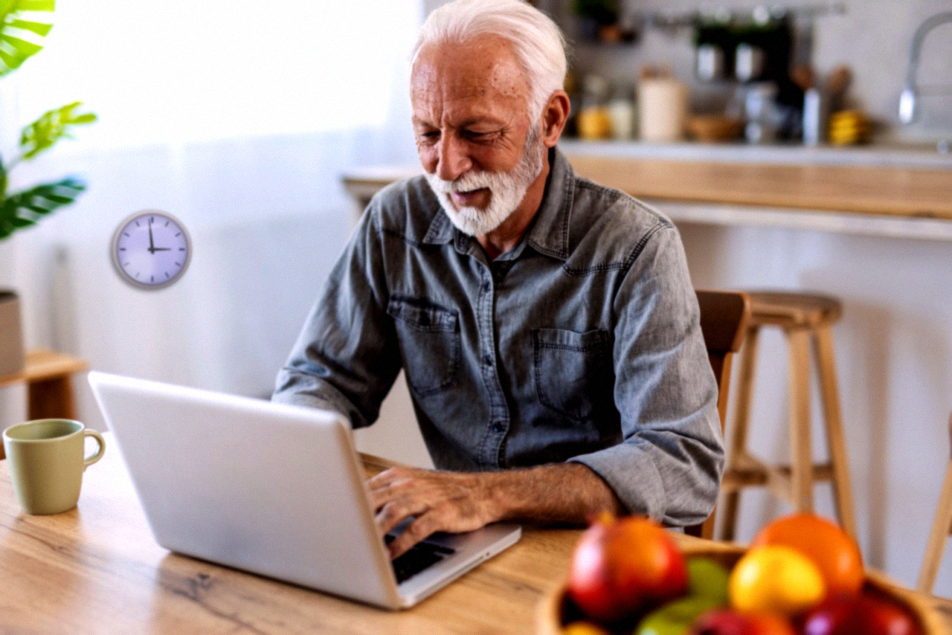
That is 2:59
